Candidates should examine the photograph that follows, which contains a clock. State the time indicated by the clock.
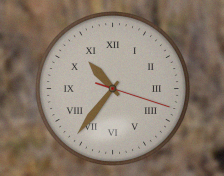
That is 10:36:18
